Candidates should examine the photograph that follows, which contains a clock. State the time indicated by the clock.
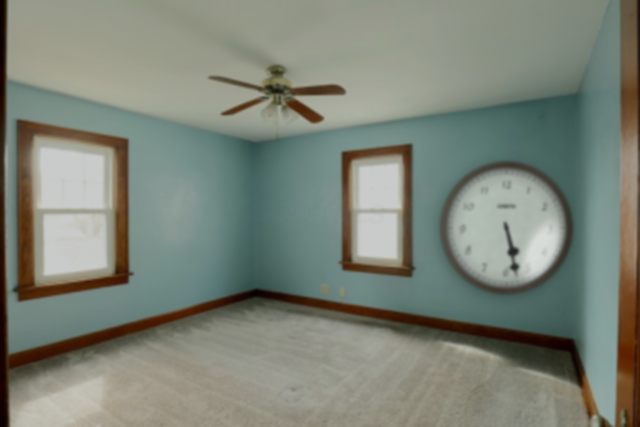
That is 5:28
